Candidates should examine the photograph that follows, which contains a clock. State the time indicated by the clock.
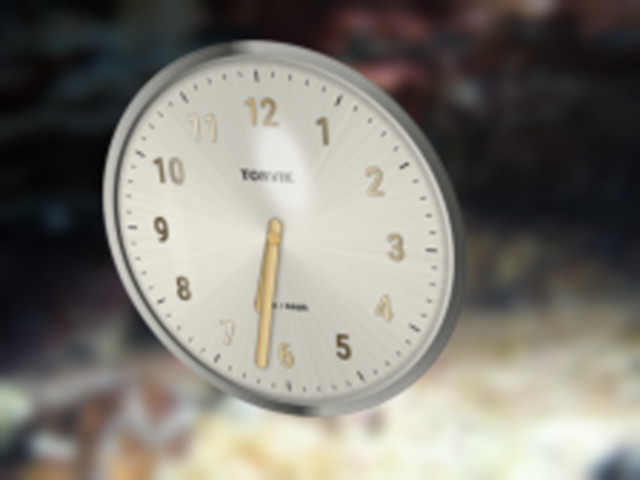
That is 6:32
